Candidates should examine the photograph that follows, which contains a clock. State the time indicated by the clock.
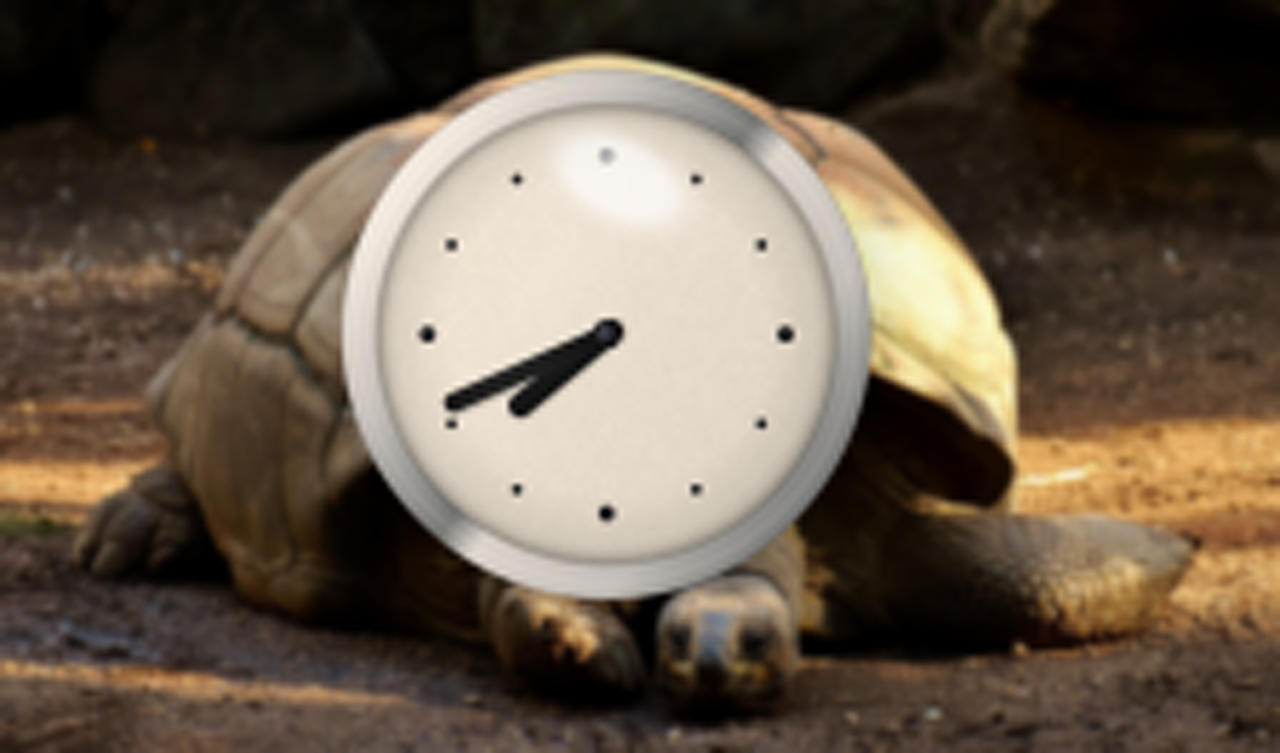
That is 7:41
